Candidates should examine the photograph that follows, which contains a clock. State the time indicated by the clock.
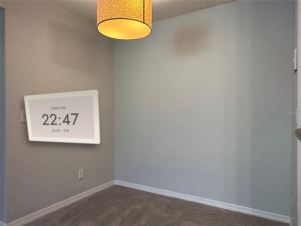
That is 22:47
